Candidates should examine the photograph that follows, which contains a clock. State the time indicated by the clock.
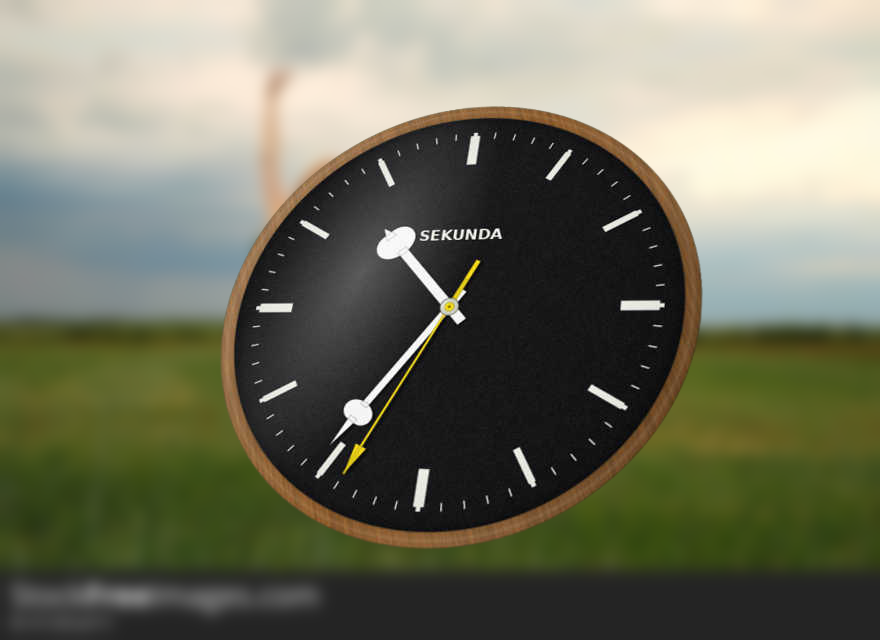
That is 10:35:34
